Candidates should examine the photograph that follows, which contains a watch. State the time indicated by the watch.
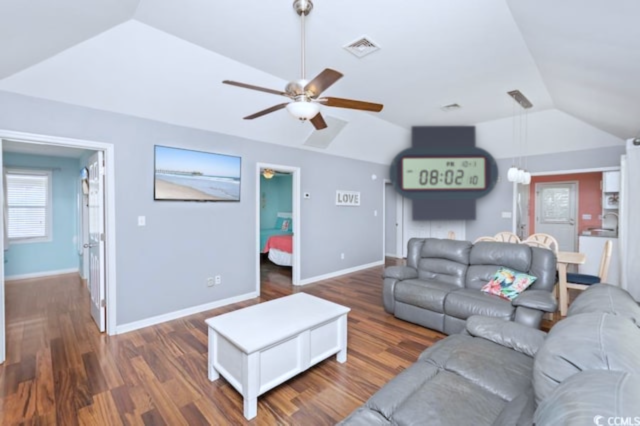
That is 8:02
